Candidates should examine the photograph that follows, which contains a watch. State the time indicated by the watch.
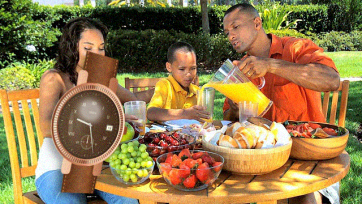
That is 9:27
